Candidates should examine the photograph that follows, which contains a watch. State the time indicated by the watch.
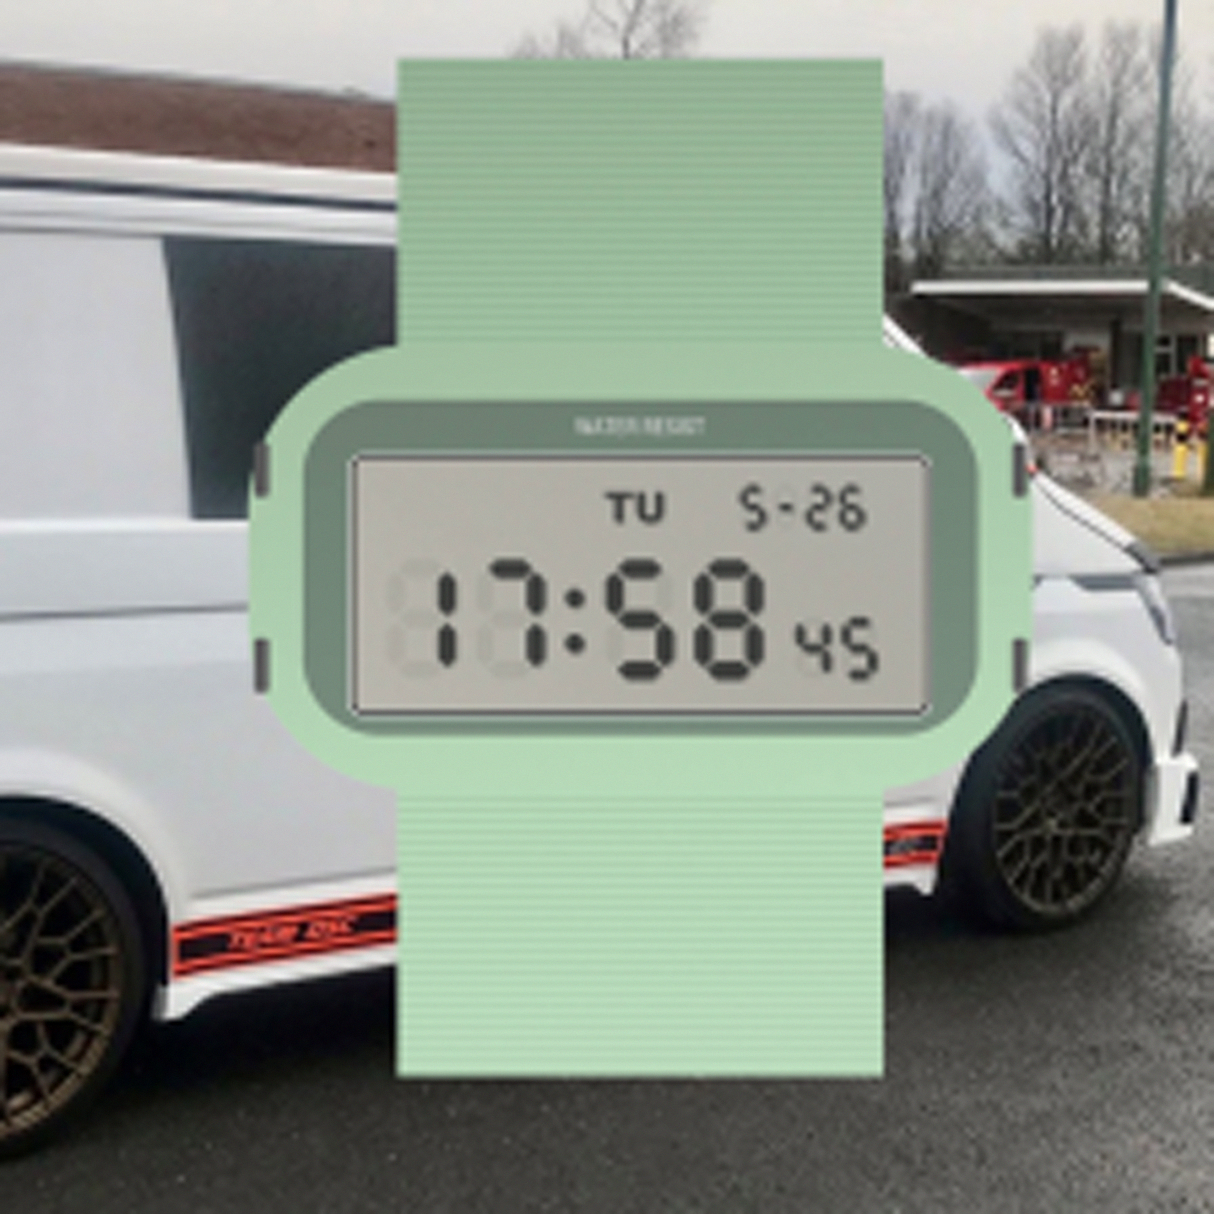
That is 17:58:45
